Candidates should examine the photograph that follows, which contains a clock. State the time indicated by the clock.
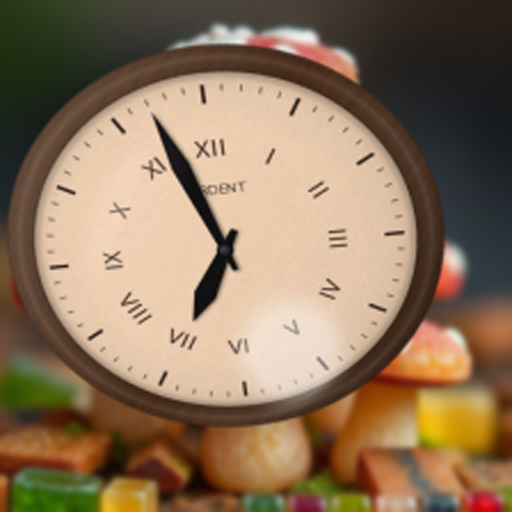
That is 6:57
